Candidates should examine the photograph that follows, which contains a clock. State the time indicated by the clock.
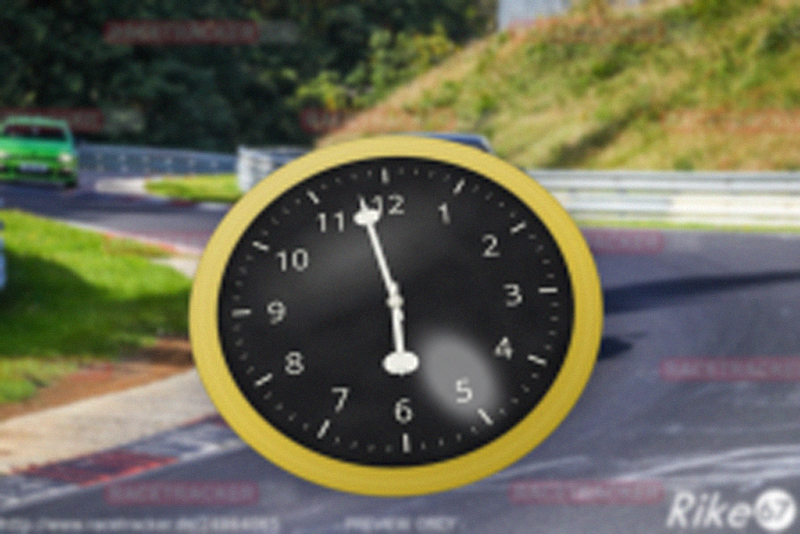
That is 5:58
